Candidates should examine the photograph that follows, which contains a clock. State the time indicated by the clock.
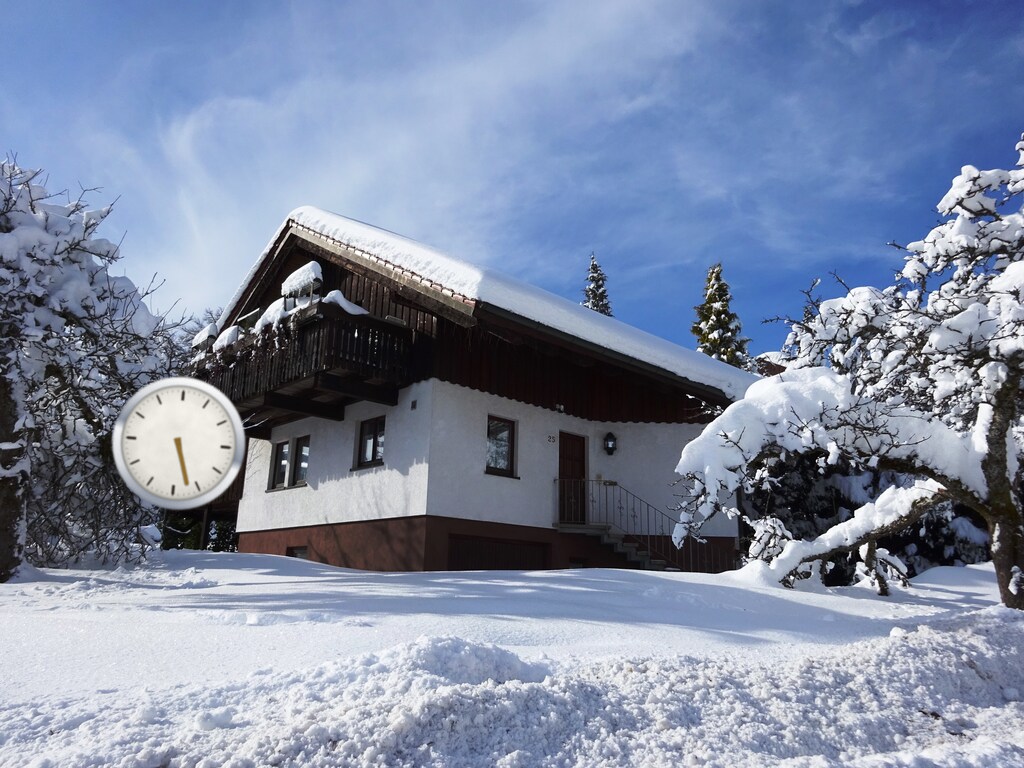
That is 5:27
